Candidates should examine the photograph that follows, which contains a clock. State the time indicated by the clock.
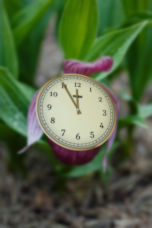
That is 11:55
